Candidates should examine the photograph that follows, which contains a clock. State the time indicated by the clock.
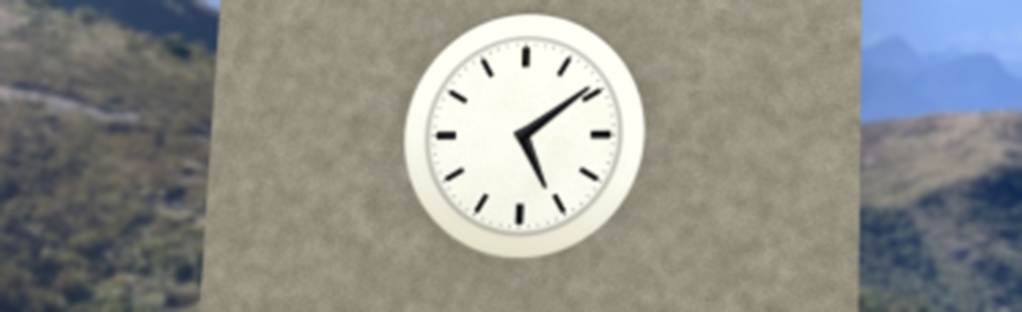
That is 5:09
